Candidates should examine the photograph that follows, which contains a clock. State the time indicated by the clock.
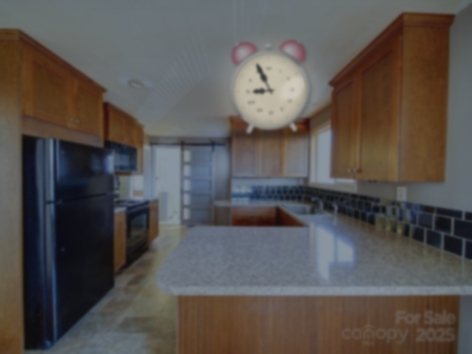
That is 8:56
